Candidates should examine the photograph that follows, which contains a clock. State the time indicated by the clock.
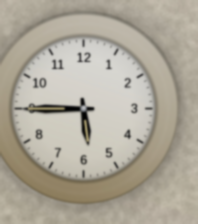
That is 5:45
